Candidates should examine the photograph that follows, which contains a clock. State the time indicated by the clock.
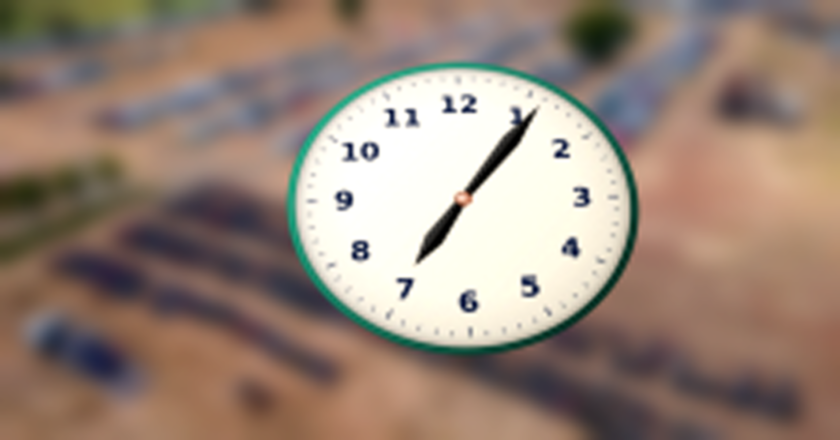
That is 7:06
